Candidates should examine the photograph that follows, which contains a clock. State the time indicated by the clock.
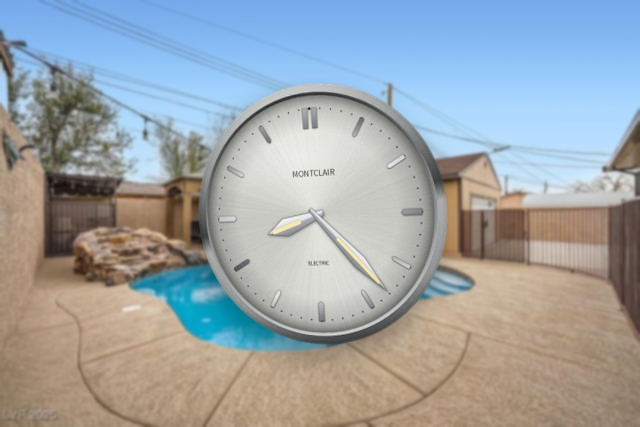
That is 8:23
